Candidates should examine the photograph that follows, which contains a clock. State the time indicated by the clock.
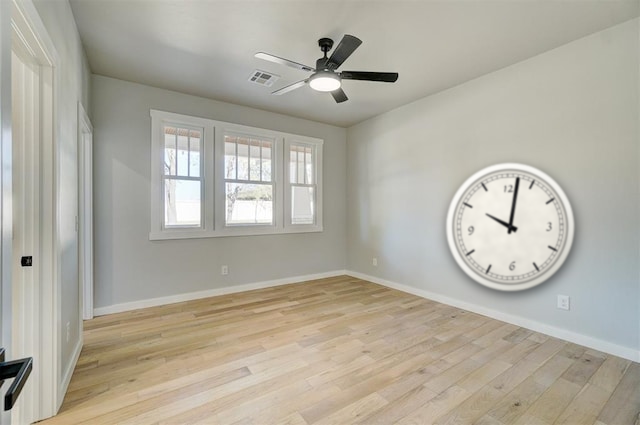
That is 10:02
